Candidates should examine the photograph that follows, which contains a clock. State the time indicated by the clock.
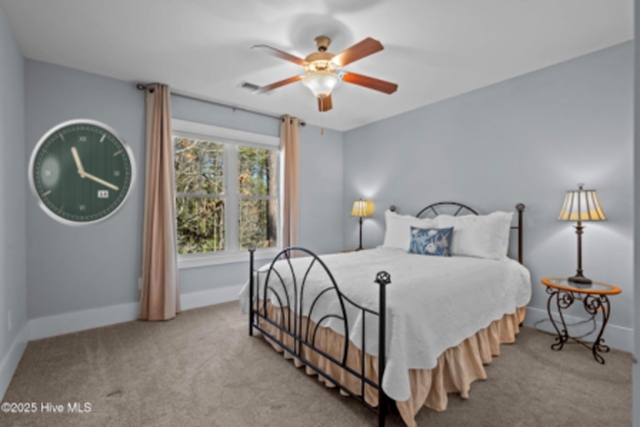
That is 11:19
